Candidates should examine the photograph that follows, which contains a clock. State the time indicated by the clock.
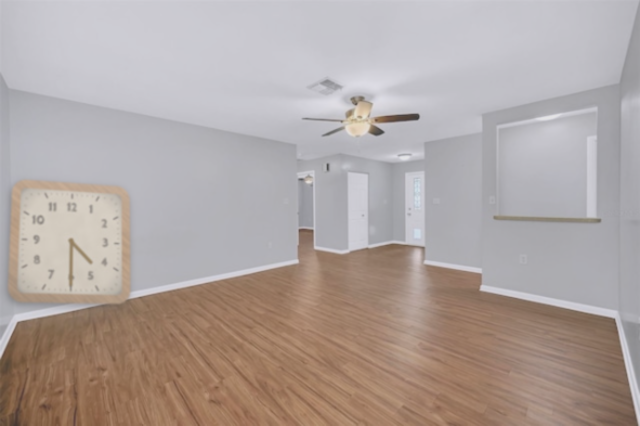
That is 4:30
